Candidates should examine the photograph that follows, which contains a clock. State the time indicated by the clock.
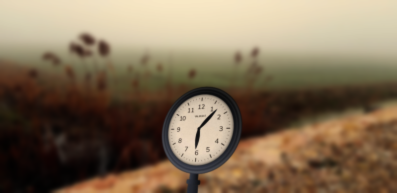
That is 6:07
